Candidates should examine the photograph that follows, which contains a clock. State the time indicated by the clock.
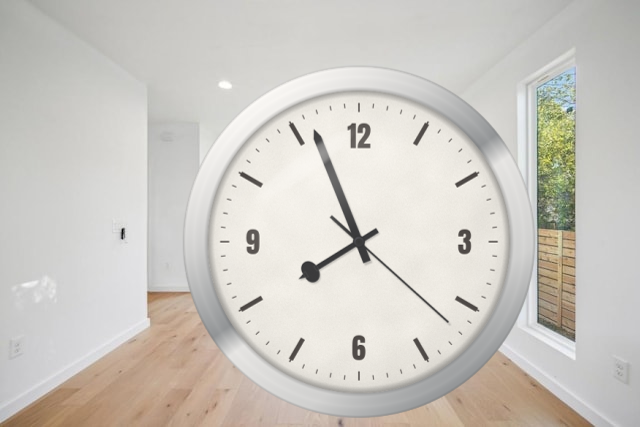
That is 7:56:22
